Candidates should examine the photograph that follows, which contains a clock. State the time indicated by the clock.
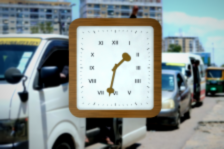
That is 1:32
